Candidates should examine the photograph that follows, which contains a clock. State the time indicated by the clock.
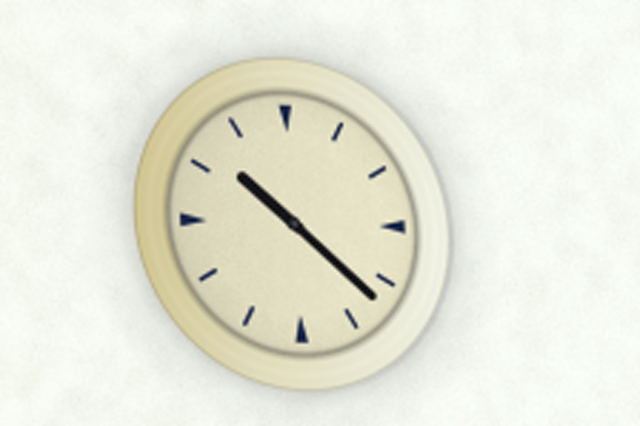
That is 10:22
